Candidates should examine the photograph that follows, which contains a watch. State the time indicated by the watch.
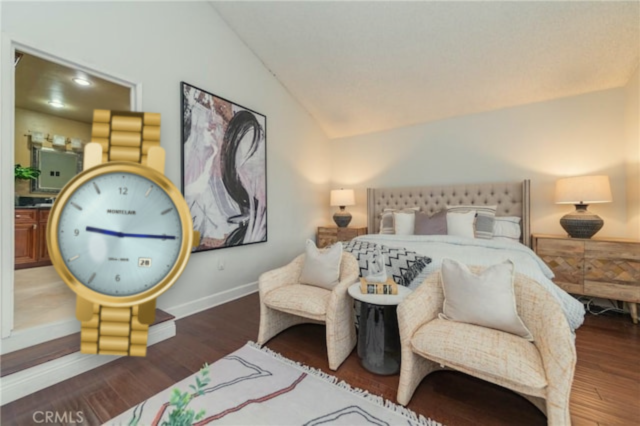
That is 9:15
